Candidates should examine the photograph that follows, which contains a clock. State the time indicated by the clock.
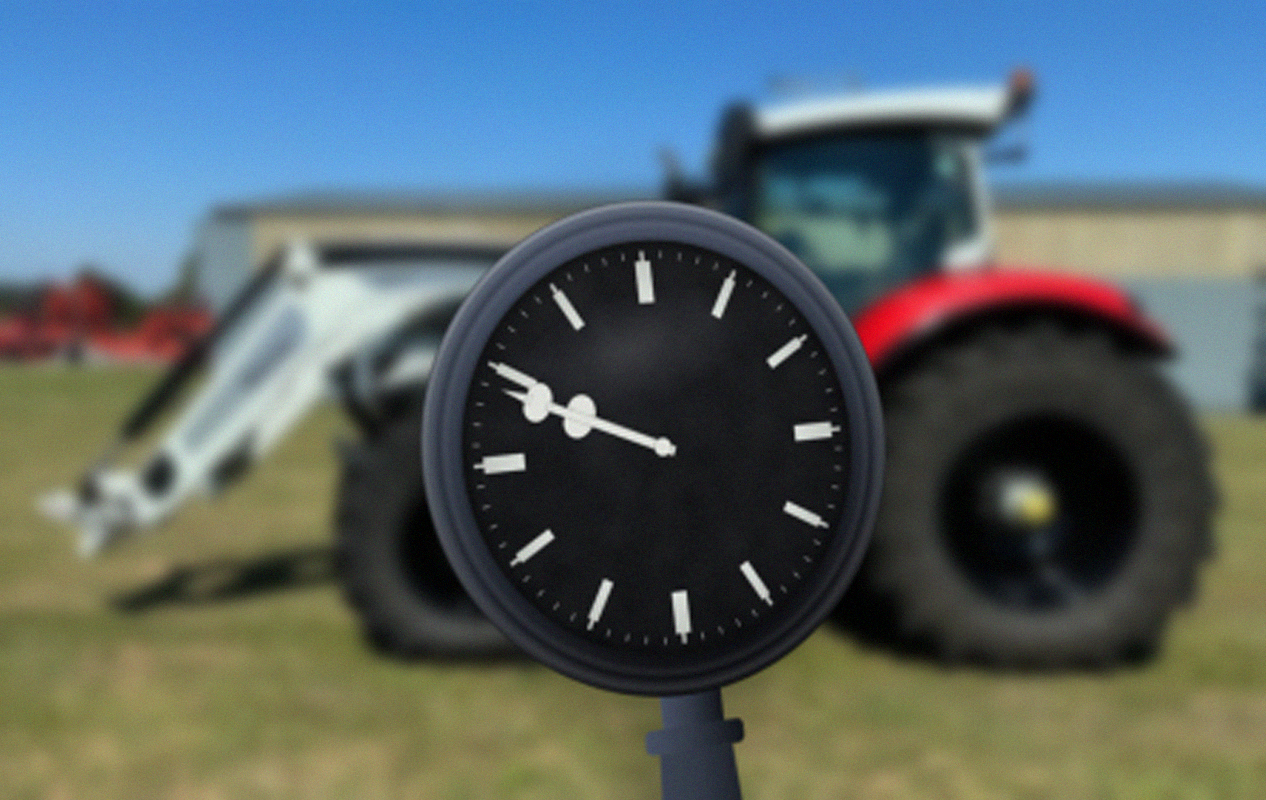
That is 9:49
